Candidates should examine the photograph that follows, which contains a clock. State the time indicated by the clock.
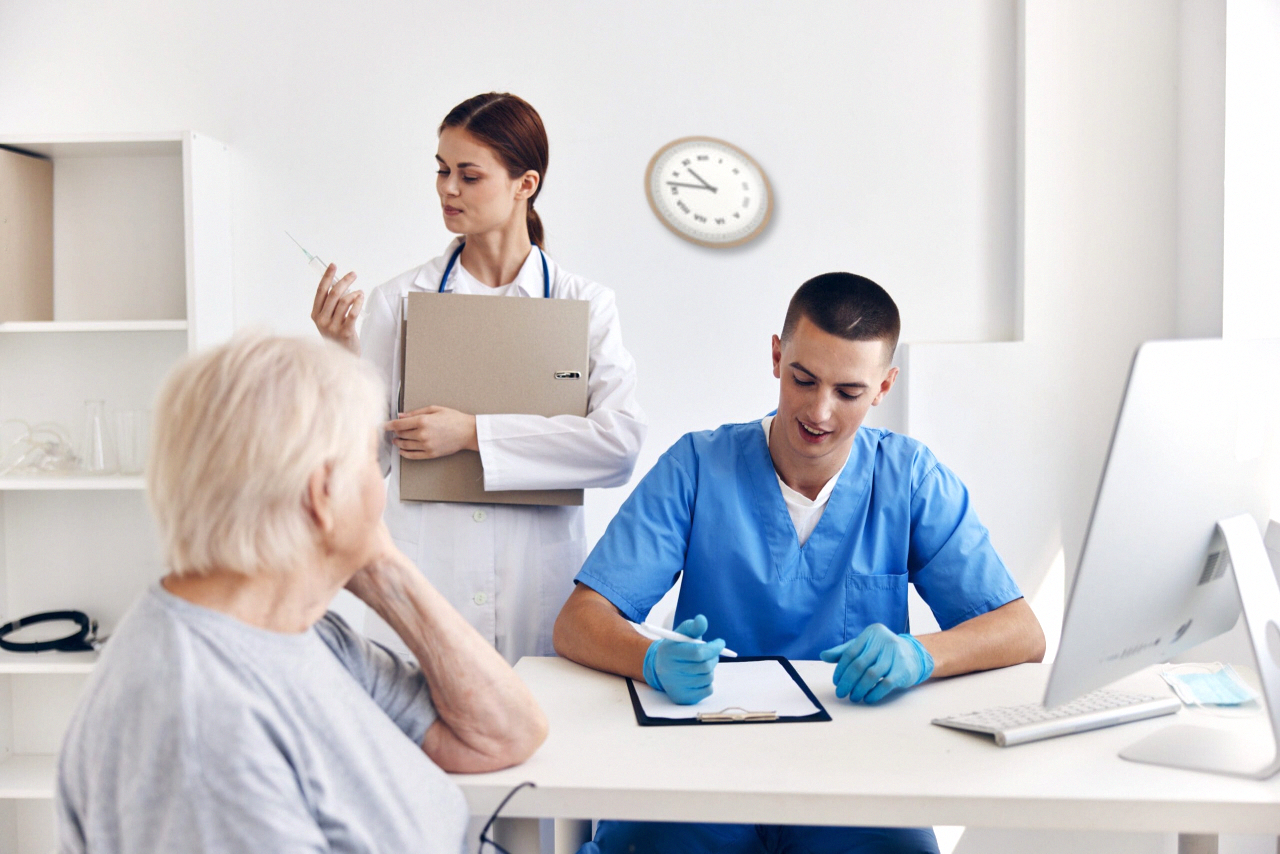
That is 10:47
